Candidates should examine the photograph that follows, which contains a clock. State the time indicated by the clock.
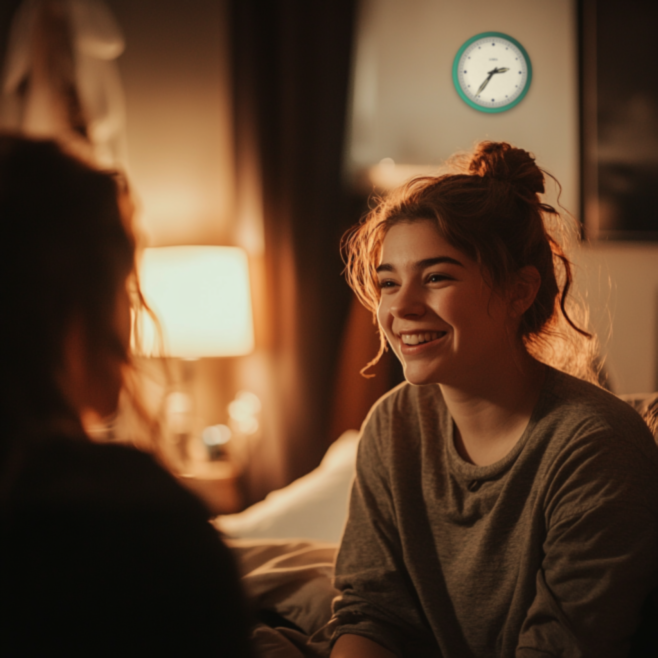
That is 2:36
